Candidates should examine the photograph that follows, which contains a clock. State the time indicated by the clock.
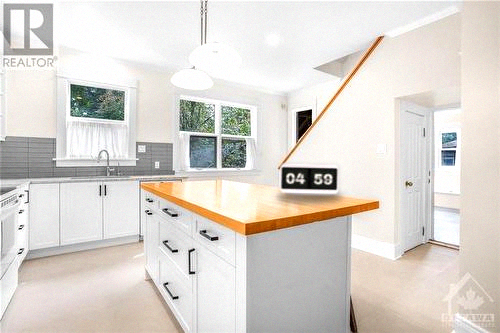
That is 4:59
